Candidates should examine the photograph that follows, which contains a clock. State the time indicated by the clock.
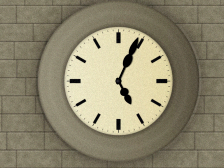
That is 5:04
